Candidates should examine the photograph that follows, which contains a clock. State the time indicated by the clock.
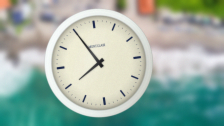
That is 7:55
